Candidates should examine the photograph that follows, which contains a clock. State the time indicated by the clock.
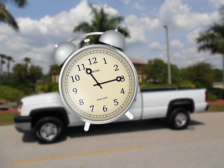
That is 11:15
